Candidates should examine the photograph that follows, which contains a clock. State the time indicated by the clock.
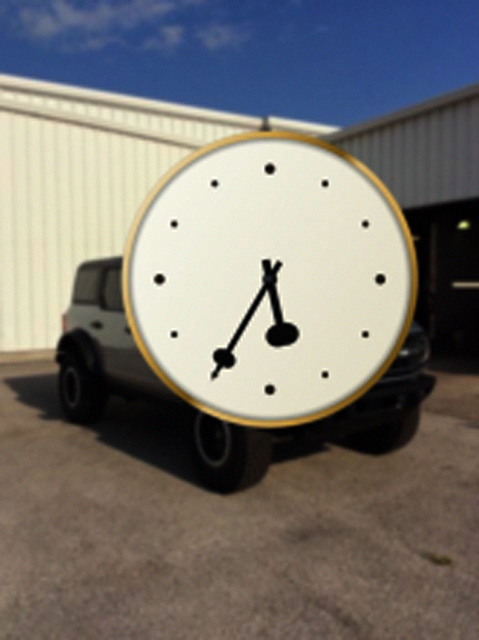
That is 5:35
